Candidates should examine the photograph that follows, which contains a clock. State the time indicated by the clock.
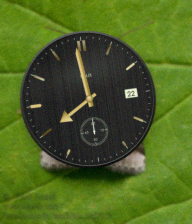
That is 7:59
